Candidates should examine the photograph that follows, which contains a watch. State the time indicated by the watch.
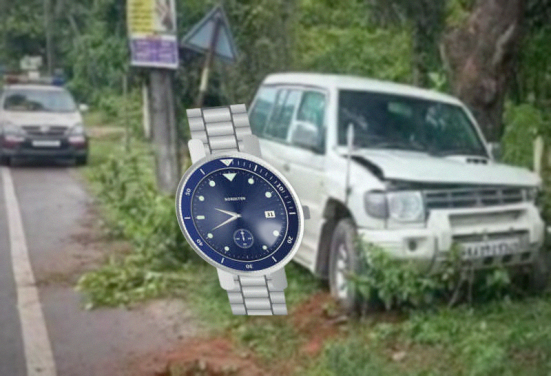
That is 9:41
